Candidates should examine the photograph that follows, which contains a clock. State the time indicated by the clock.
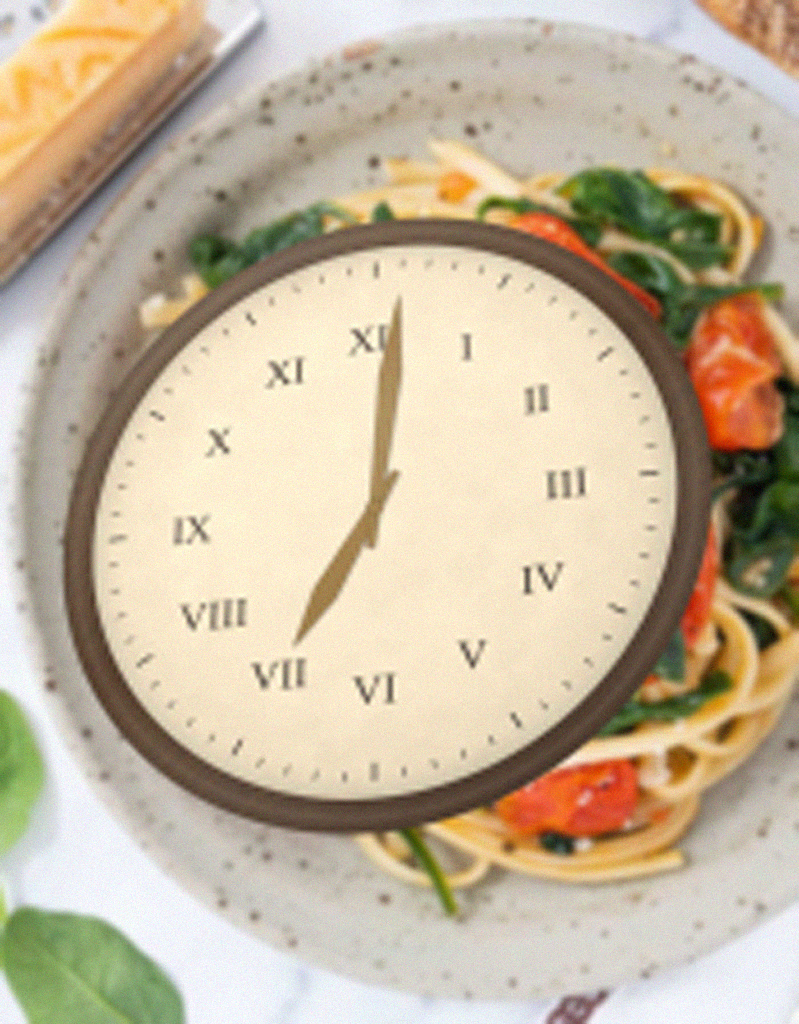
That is 7:01
